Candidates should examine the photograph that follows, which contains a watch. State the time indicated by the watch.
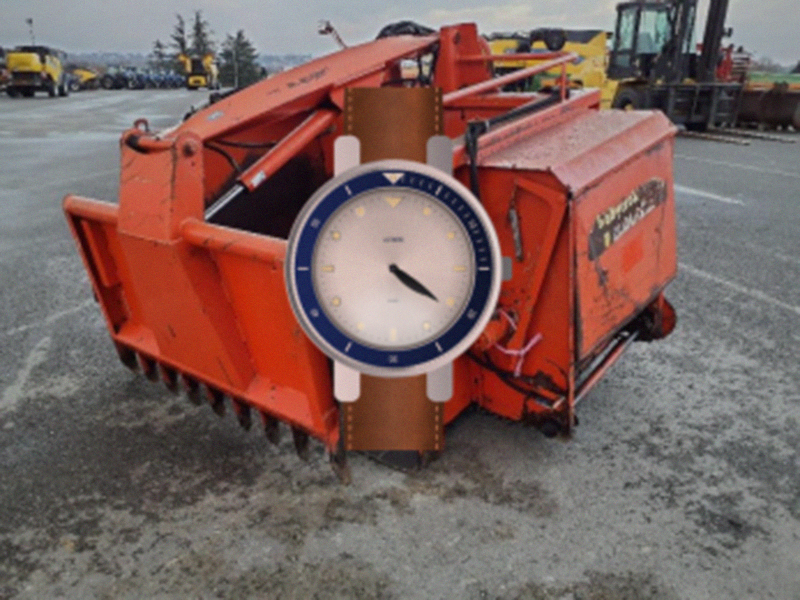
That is 4:21
